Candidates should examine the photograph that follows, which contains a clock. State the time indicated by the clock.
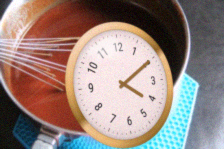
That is 4:10
